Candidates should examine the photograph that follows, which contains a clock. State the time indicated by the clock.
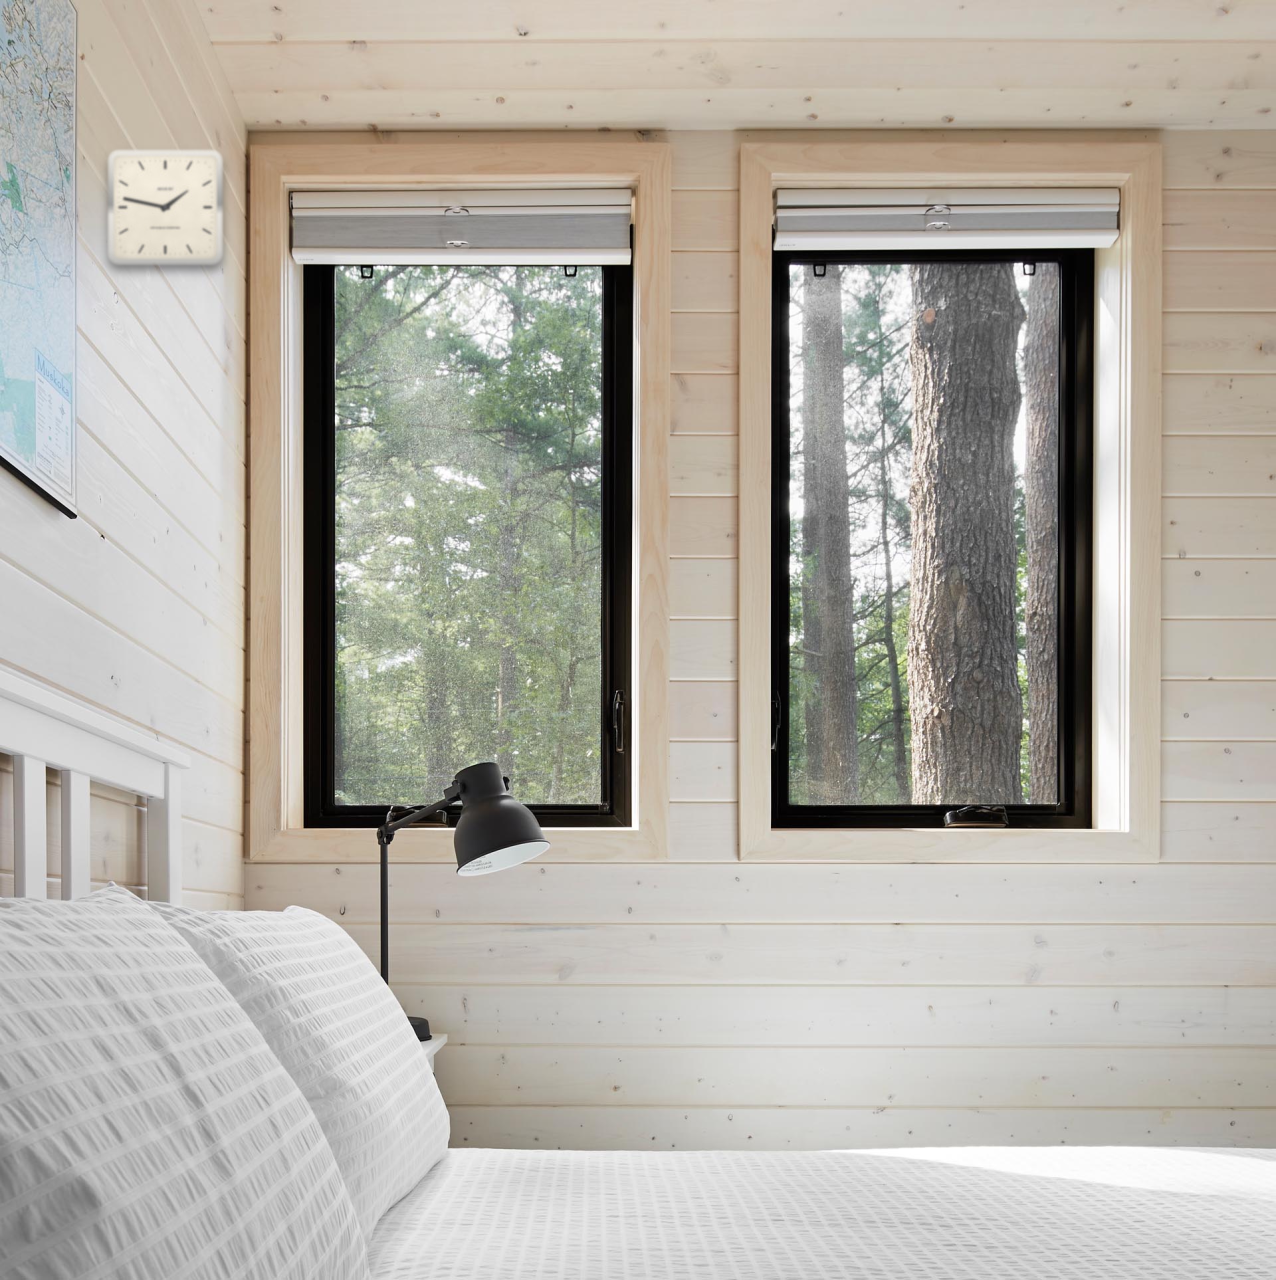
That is 1:47
